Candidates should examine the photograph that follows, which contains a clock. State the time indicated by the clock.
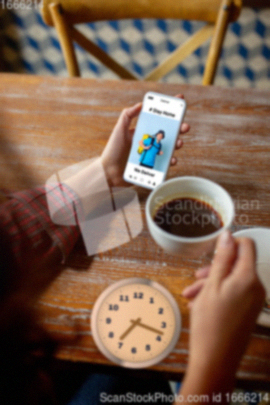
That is 7:18
